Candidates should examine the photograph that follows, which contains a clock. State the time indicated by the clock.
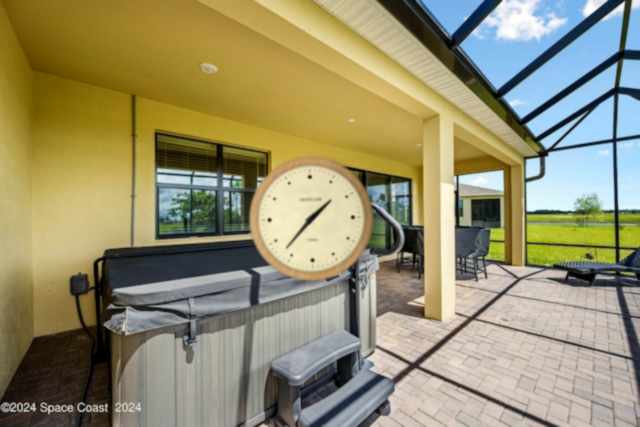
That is 1:37
